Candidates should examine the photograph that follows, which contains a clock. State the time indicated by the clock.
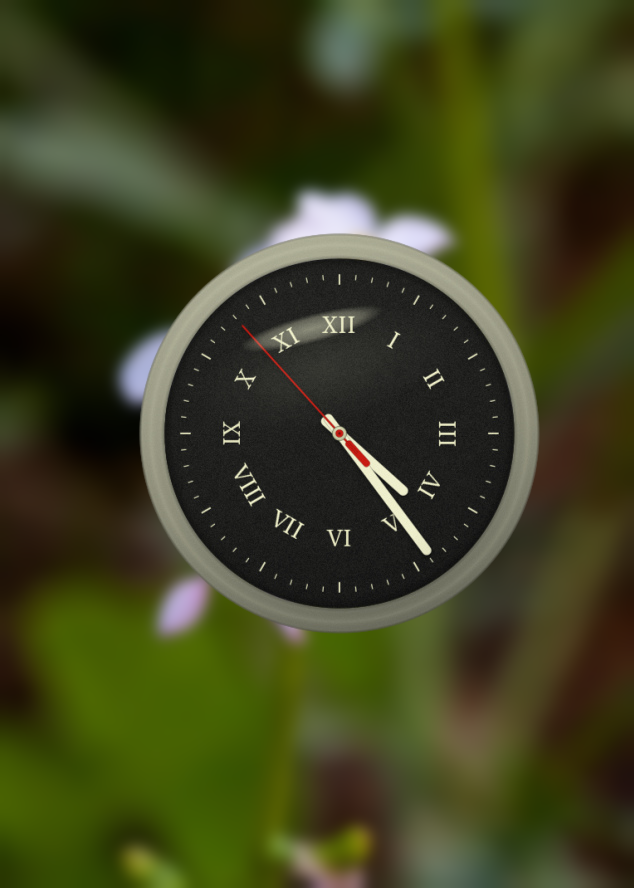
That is 4:23:53
